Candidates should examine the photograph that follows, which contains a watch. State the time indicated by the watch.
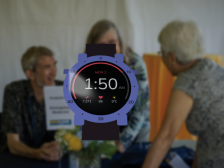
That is 1:50
